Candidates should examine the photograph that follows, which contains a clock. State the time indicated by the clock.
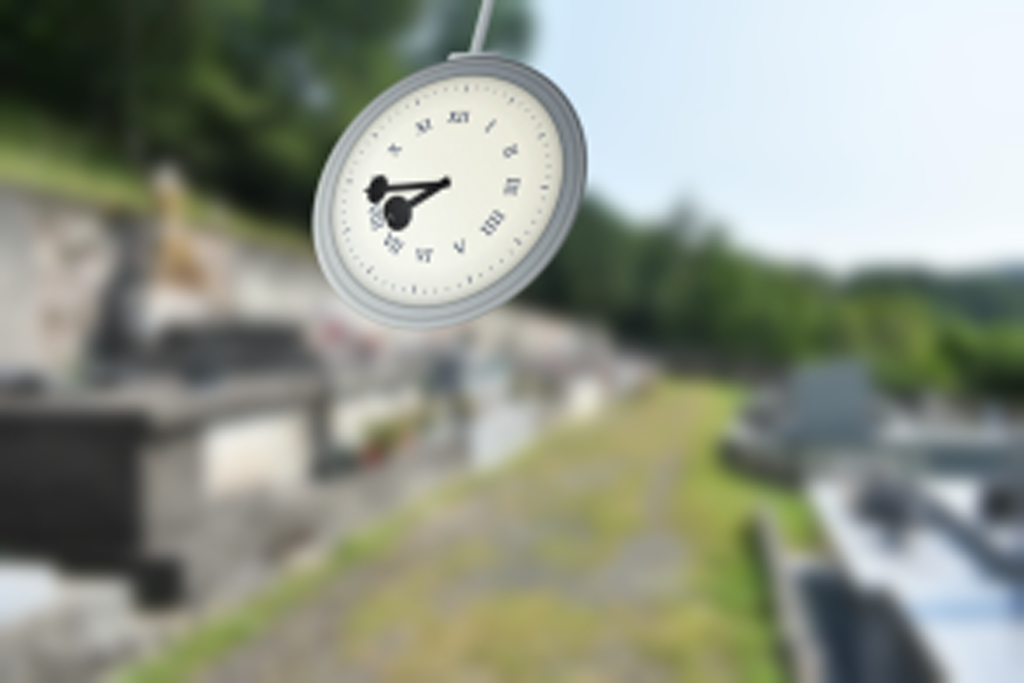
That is 7:44
